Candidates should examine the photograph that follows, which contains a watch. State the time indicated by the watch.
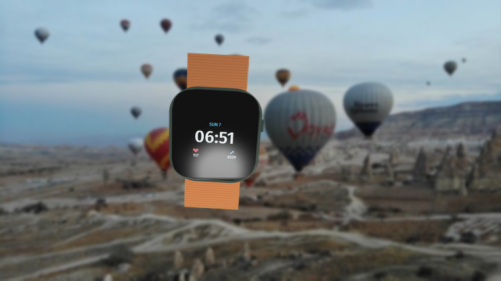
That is 6:51
